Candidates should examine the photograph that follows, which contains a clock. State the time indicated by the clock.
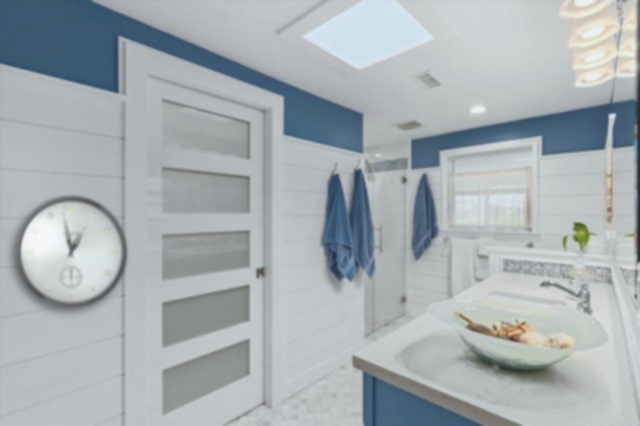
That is 12:58
